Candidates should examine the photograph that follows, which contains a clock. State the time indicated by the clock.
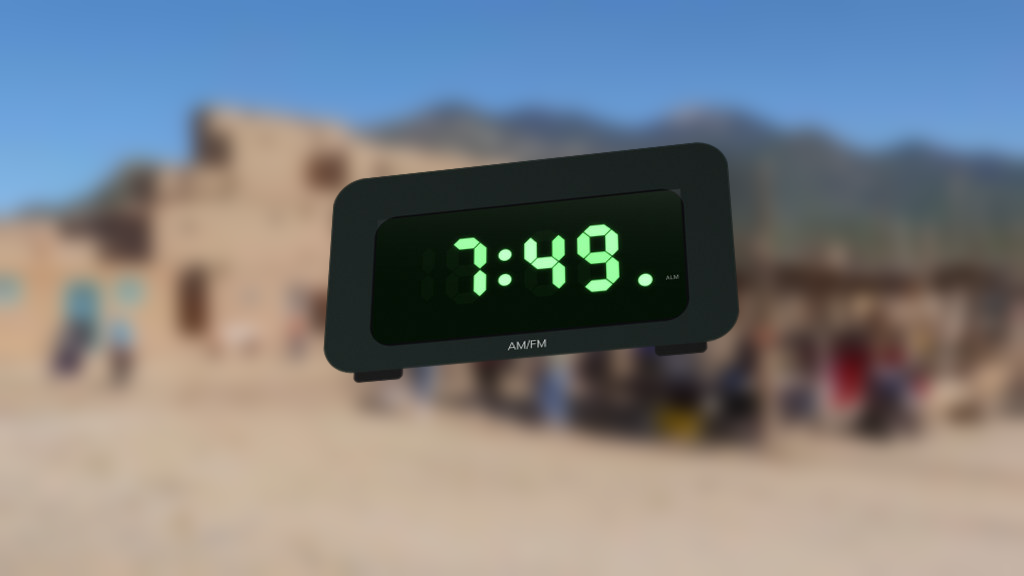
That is 7:49
